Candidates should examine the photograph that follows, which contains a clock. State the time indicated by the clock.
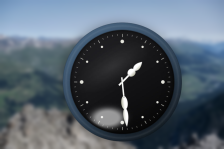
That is 1:29
